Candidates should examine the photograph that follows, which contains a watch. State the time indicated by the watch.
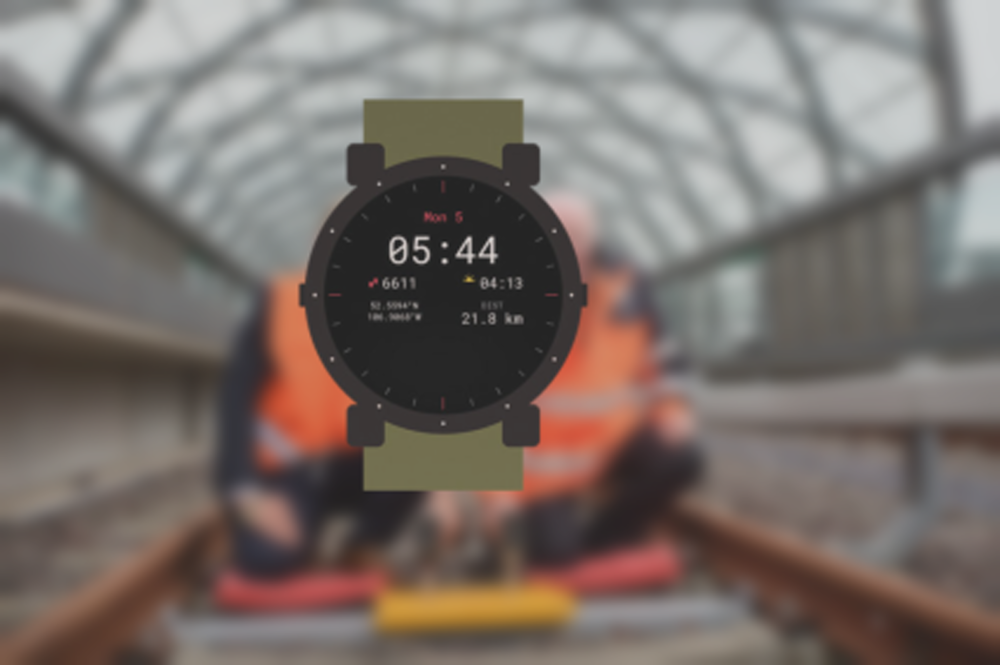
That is 5:44
